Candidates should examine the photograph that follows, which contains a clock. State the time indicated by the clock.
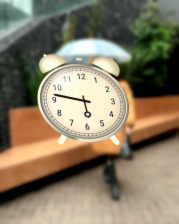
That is 5:47
